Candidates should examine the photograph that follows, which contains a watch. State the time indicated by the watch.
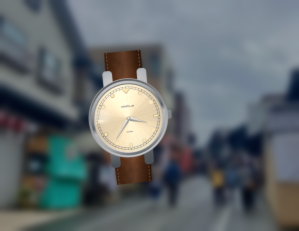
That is 3:36
